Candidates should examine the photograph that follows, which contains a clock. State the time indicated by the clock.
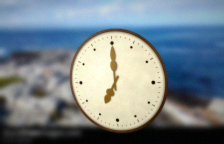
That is 7:00
